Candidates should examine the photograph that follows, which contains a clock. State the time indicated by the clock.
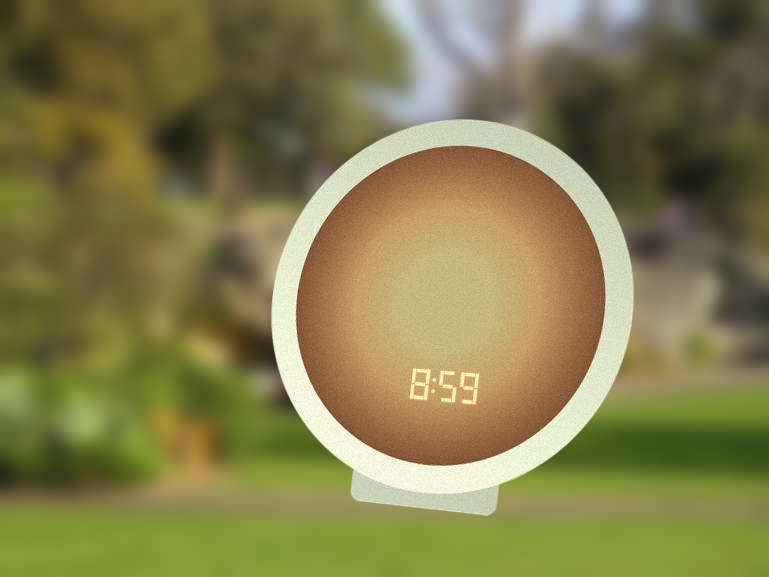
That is 8:59
